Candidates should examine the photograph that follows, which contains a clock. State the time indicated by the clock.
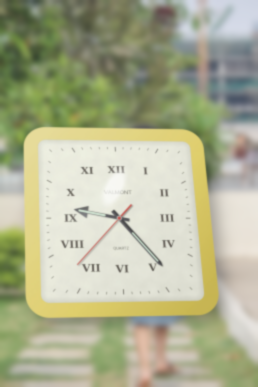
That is 9:23:37
